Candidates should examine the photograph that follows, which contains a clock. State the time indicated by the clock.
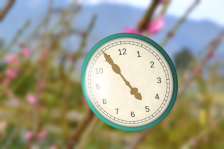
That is 4:55
